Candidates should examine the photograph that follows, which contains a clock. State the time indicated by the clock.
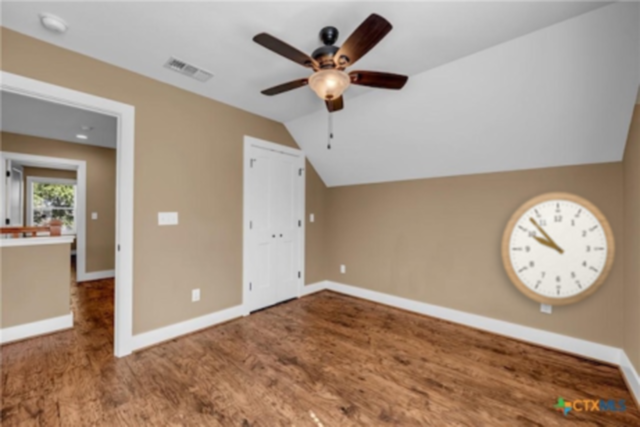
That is 9:53
